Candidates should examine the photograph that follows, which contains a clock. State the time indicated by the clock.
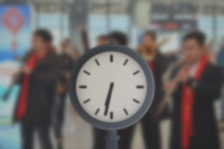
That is 6:32
